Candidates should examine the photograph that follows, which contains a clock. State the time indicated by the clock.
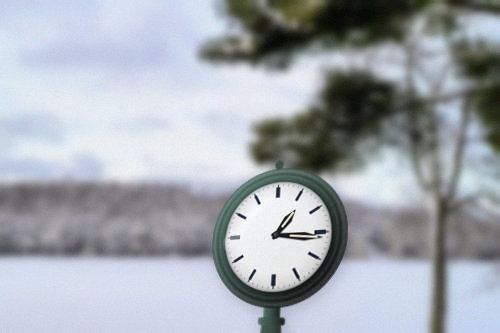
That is 1:16
